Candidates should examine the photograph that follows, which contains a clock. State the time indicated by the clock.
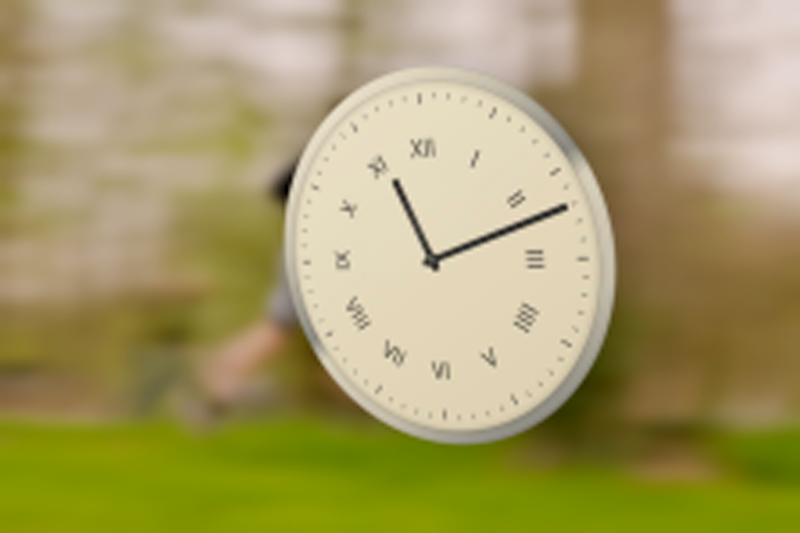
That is 11:12
